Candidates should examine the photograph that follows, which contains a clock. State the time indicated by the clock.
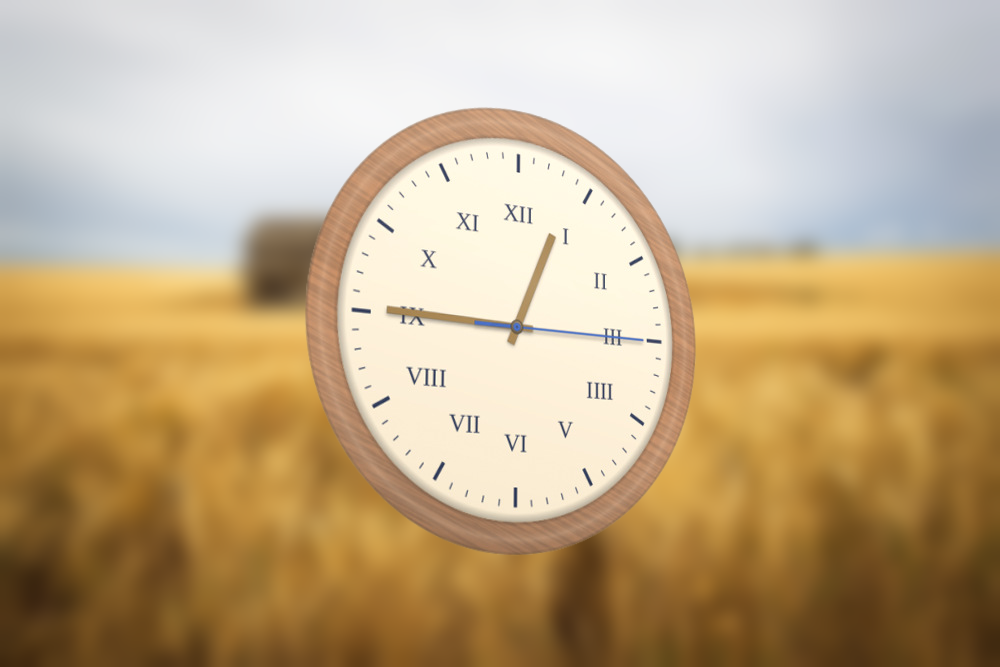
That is 12:45:15
